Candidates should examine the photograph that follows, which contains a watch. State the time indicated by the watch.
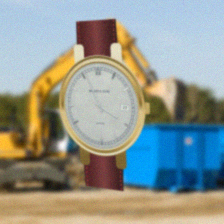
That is 3:56
